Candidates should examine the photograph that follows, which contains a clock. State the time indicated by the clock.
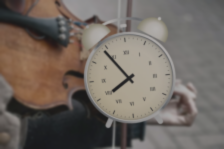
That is 7:54
